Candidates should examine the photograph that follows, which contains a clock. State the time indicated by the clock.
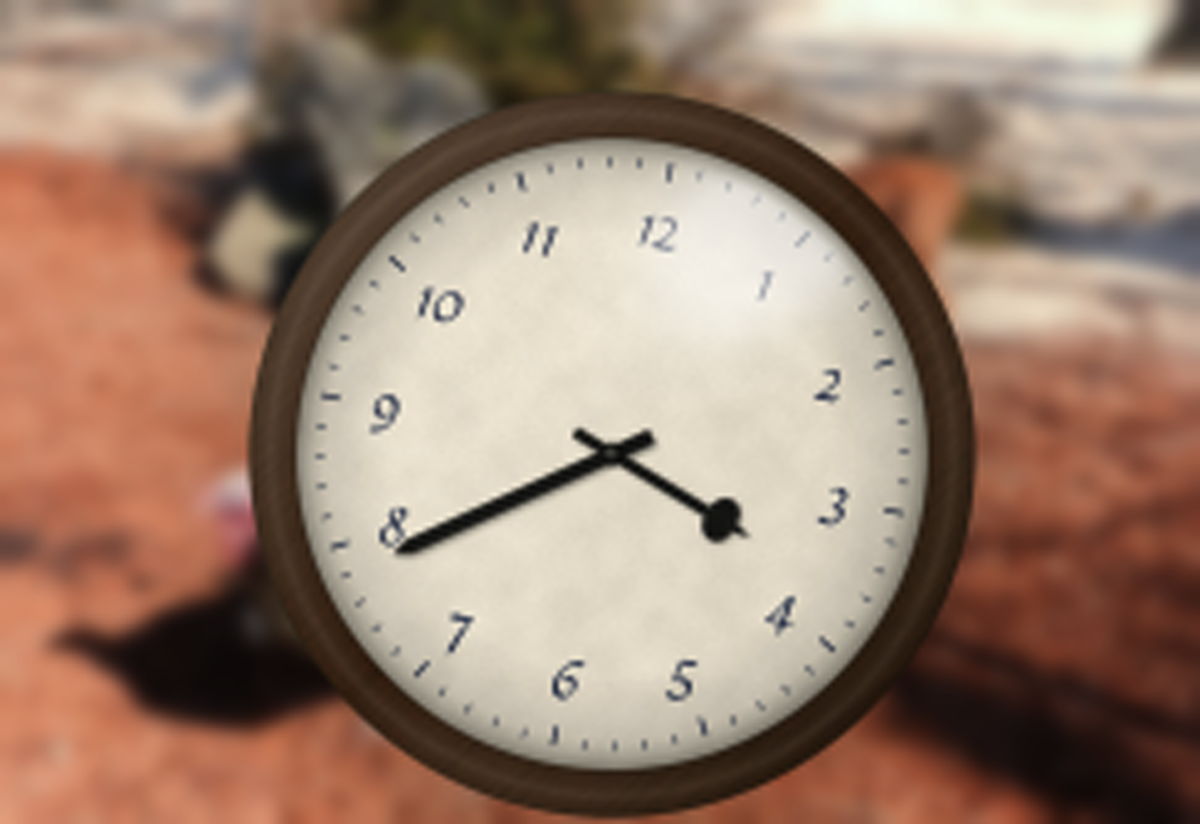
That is 3:39
